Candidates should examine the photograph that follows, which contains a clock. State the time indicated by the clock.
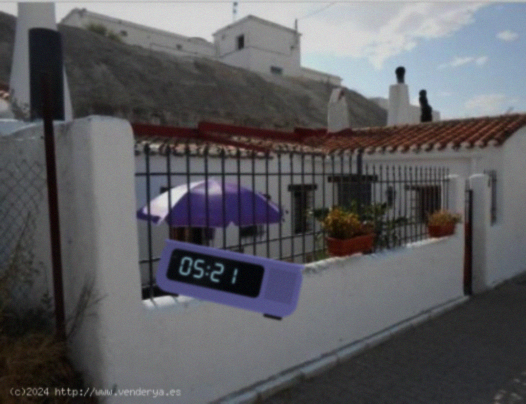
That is 5:21
